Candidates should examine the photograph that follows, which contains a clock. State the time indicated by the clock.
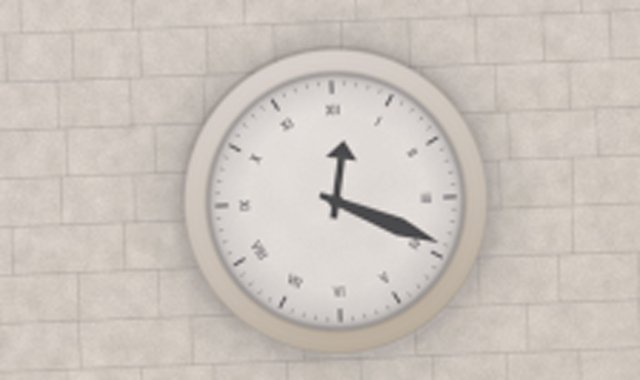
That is 12:19
